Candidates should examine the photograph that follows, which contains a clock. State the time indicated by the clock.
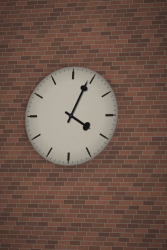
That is 4:04
